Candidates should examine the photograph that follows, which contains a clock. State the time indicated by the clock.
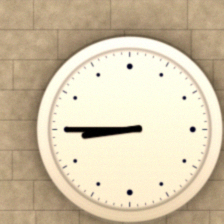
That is 8:45
